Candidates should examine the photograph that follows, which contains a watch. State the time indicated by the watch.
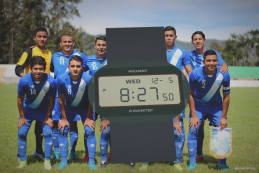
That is 8:27:50
